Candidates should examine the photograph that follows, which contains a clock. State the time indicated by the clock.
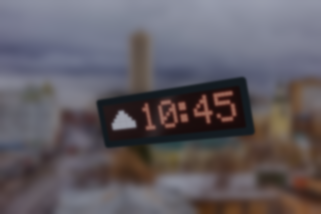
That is 10:45
